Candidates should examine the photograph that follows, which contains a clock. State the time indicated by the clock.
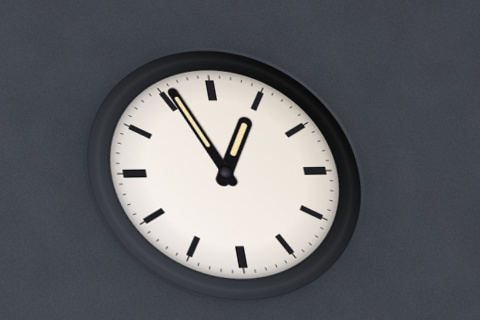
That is 12:56
